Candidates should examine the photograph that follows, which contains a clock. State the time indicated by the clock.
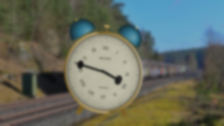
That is 3:47
